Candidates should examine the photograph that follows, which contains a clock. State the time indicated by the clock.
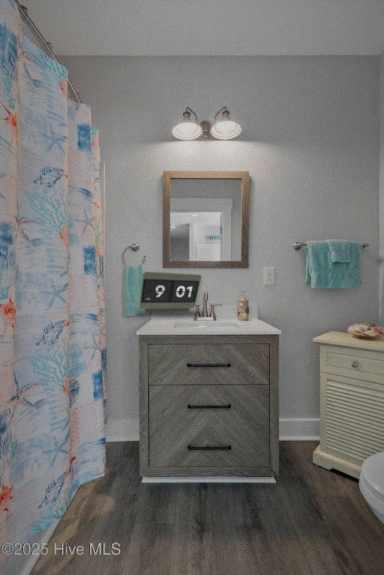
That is 9:01
